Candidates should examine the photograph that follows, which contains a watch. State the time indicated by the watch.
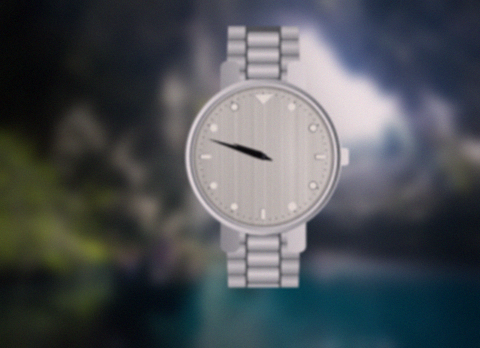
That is 9:48
